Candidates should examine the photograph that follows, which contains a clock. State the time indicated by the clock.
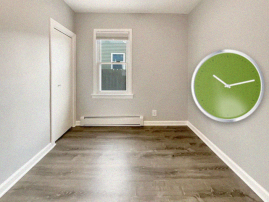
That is 10:13
